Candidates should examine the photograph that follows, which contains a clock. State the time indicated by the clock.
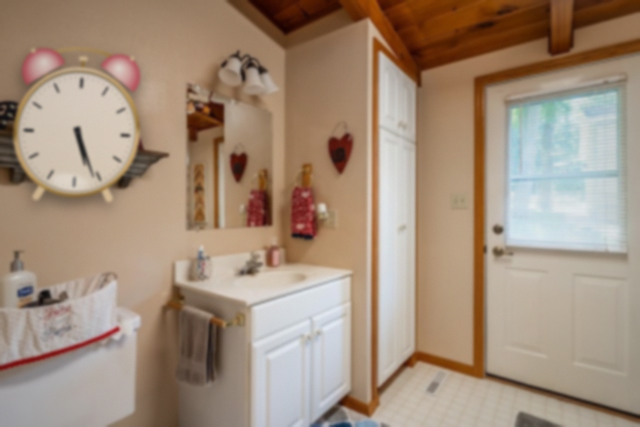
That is 5:26
